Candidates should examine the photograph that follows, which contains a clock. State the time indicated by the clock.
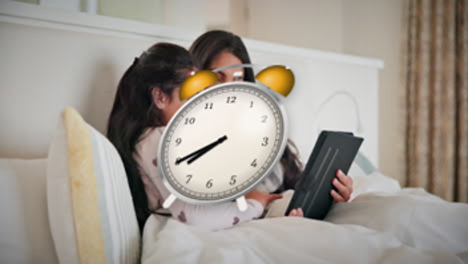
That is 7:40
